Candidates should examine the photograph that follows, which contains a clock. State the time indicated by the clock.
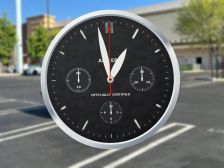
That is 12:58
